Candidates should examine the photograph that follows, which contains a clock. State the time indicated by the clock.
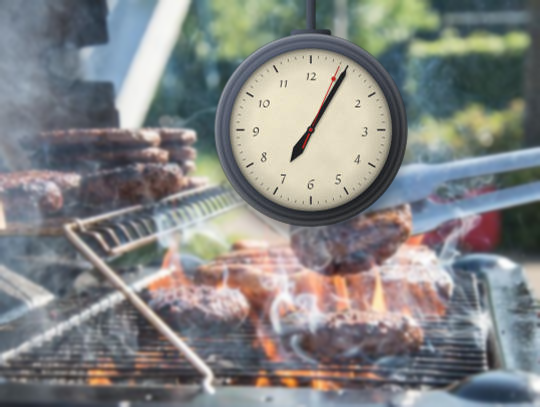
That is 7:05:04
